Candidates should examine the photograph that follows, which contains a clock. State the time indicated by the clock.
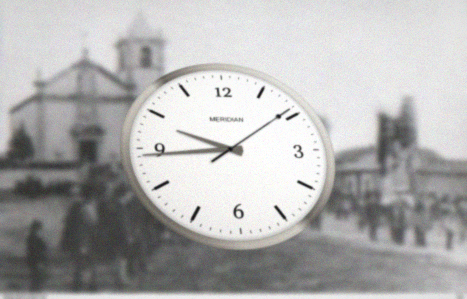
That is 9:44:09
